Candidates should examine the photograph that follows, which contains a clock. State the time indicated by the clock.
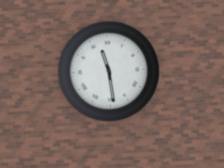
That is 11:29
